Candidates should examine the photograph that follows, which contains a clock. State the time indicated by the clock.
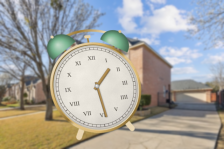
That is 1:29
